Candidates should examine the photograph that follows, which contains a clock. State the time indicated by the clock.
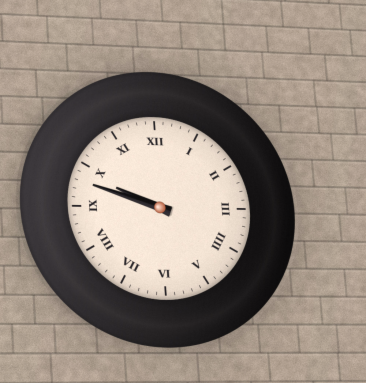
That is 9:48
